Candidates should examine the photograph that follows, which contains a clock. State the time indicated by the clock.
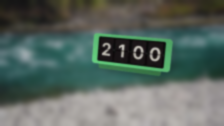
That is 21:00
